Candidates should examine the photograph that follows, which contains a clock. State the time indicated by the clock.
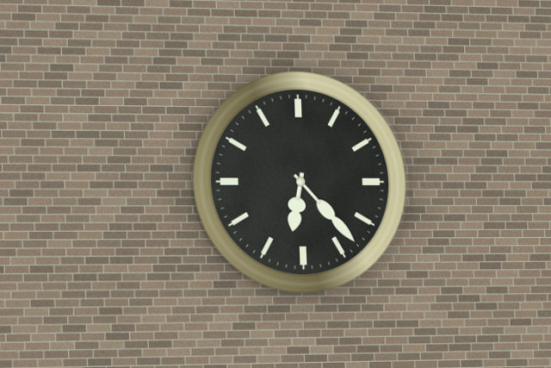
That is 6:23
